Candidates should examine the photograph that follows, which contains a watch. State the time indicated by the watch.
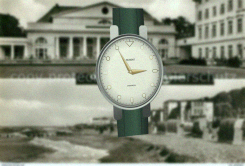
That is 2:55
